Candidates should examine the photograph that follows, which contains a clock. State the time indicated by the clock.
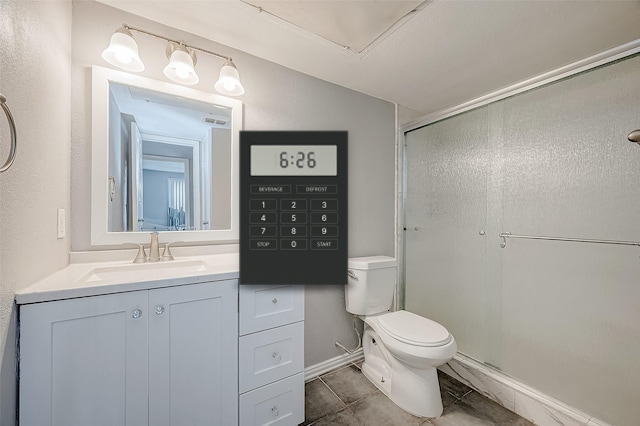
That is 6:26
